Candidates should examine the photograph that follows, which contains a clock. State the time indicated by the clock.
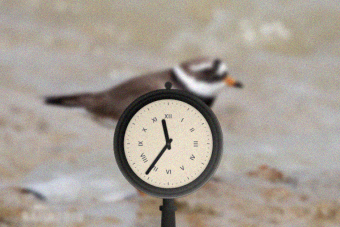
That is 11:36
